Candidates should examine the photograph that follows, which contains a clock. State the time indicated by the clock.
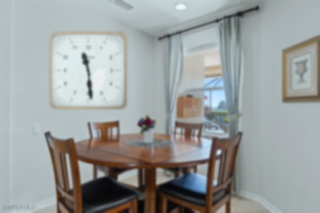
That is 11:29
